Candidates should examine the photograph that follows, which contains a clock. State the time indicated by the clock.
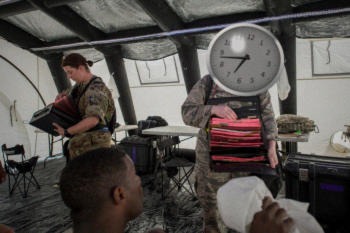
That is 6:43
